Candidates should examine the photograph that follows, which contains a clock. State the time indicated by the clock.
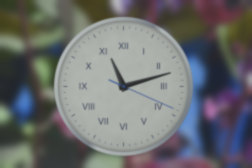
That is 11:12:19
